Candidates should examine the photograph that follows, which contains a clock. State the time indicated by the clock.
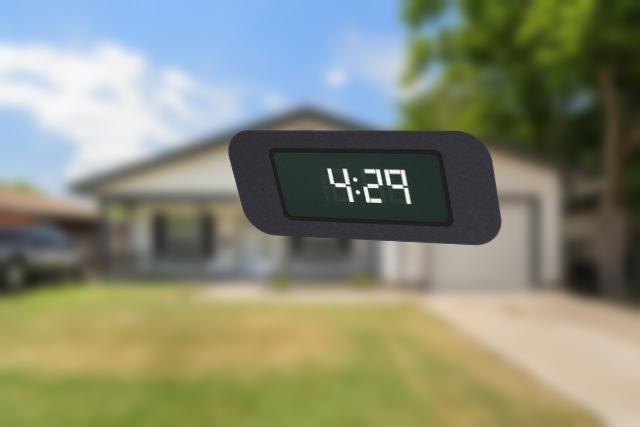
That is 4:29
